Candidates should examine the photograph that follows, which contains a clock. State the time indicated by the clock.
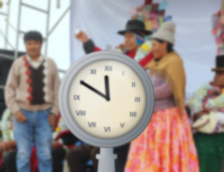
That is 11:50
